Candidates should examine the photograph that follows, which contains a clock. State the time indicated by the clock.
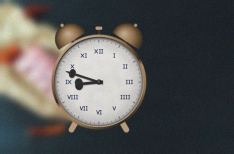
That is 8:48
